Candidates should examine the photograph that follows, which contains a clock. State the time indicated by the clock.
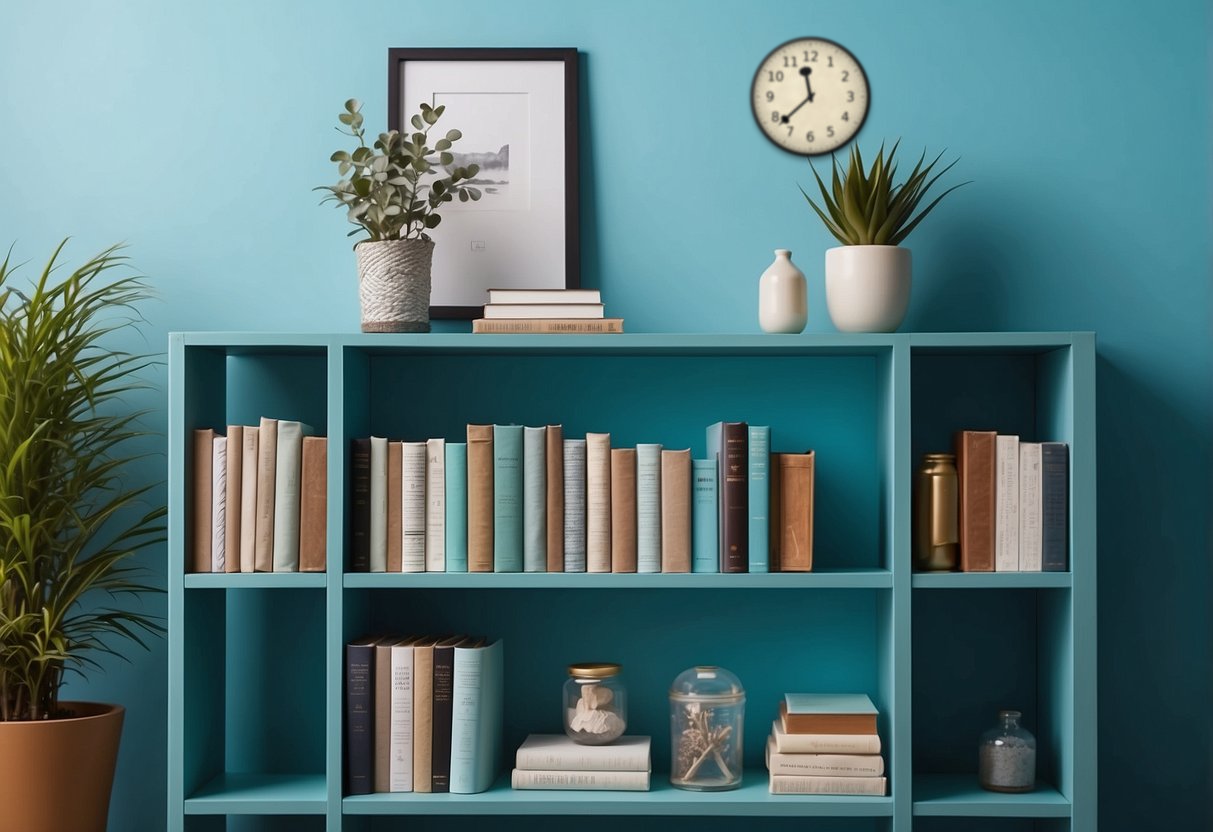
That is 11:38
